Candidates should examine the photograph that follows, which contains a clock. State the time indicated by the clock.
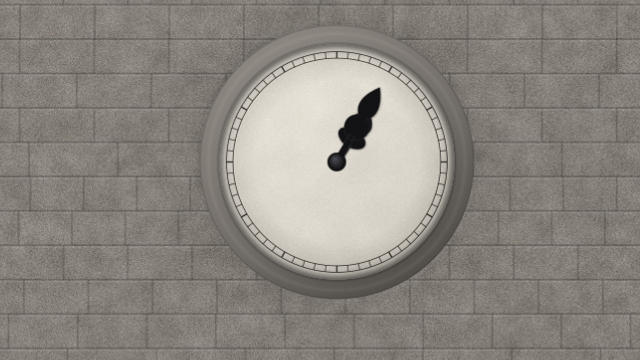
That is 1:05
